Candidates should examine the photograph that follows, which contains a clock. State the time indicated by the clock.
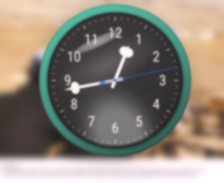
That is 12:43:13
